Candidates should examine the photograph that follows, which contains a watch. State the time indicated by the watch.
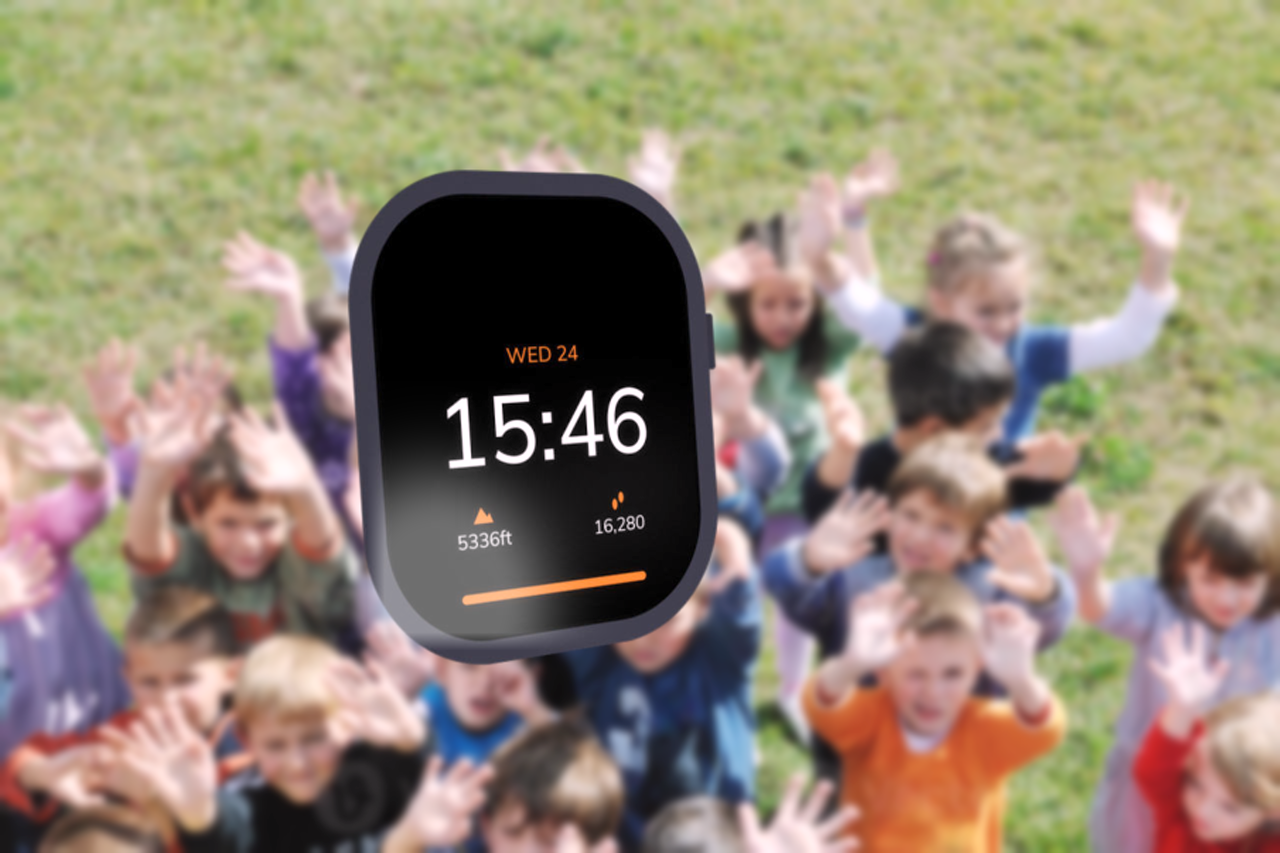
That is 15:46
